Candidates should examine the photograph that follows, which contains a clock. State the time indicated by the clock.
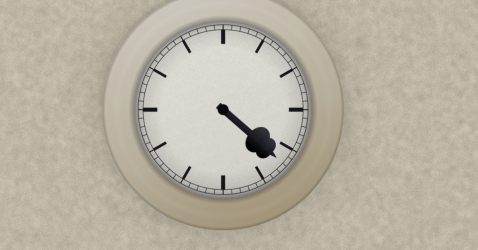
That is 4:22
